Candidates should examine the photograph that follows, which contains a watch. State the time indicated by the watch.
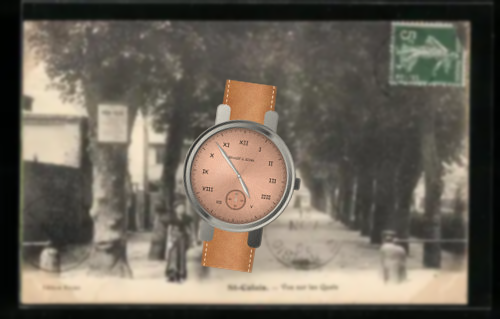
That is 4:53
